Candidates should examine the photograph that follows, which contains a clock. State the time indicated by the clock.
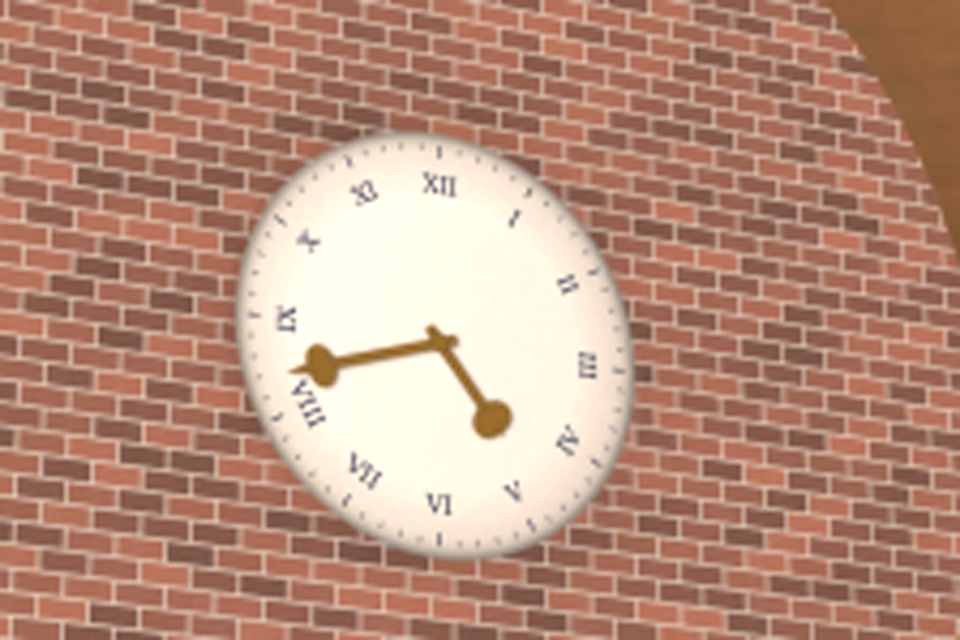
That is 4:42
